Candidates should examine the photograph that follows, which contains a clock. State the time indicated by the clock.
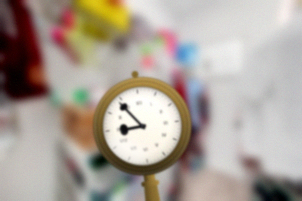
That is 8:54
